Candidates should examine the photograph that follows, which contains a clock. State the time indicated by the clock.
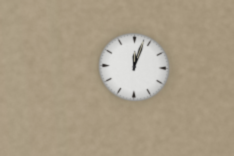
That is 12:03
